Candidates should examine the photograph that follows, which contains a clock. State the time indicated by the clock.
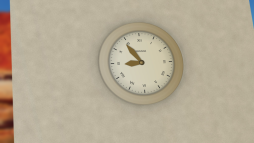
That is 8:54
